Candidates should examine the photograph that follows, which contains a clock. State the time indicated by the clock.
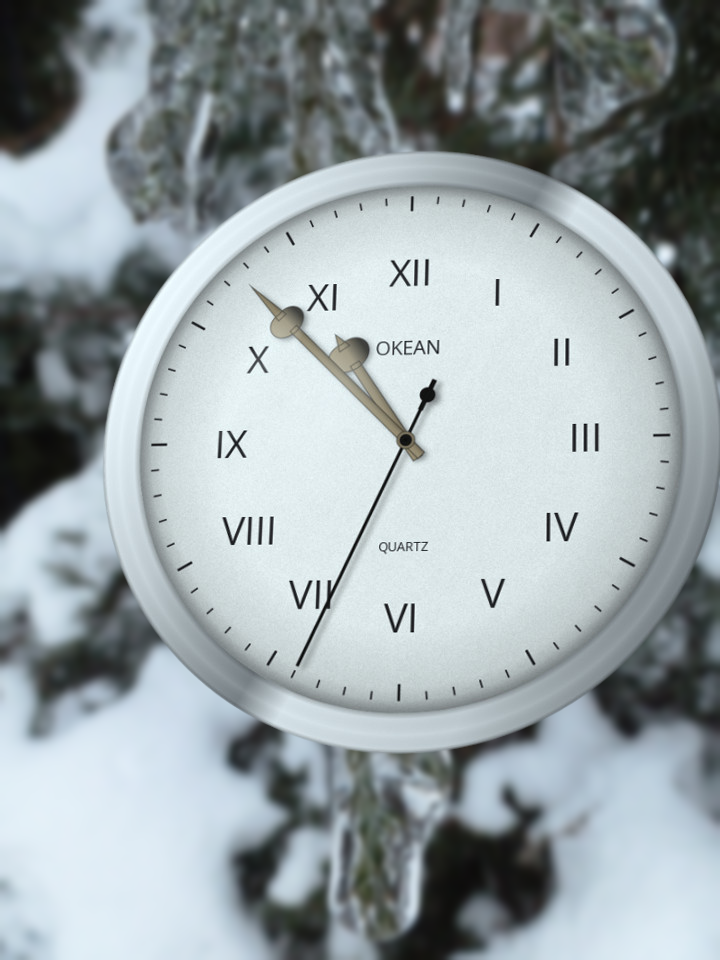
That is 10:52:34
